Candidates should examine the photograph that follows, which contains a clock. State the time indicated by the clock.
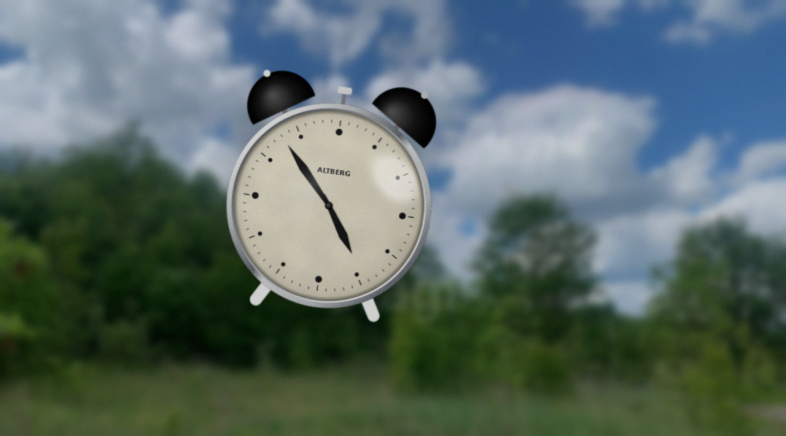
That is 4:53
